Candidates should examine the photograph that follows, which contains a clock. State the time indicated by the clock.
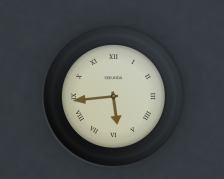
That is 5:44
